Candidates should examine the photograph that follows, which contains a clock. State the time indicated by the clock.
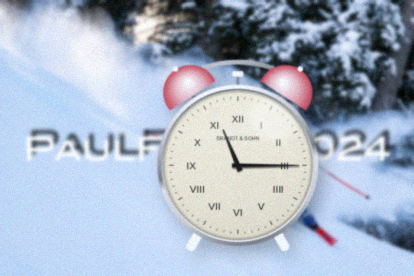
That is 11:15
